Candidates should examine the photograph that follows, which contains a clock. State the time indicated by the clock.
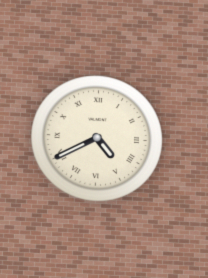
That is 4:40
